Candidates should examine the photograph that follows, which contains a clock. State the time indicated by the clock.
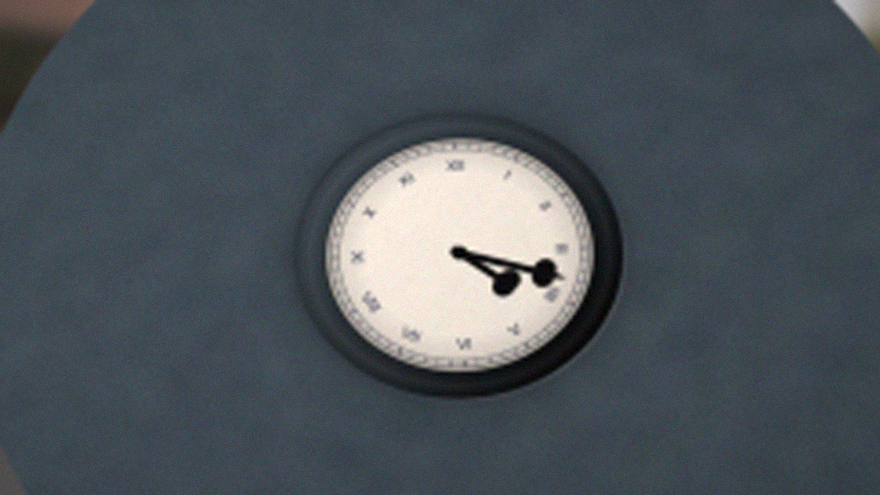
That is 4:18
